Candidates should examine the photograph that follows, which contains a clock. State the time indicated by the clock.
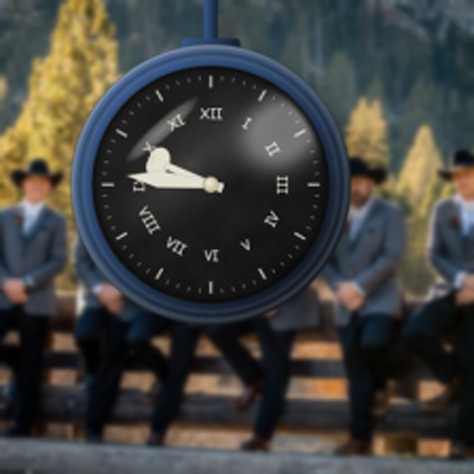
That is 9:46
